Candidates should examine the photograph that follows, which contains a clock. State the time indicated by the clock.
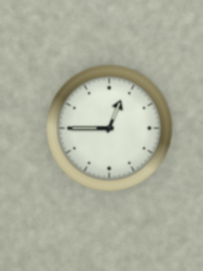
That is 12:45
